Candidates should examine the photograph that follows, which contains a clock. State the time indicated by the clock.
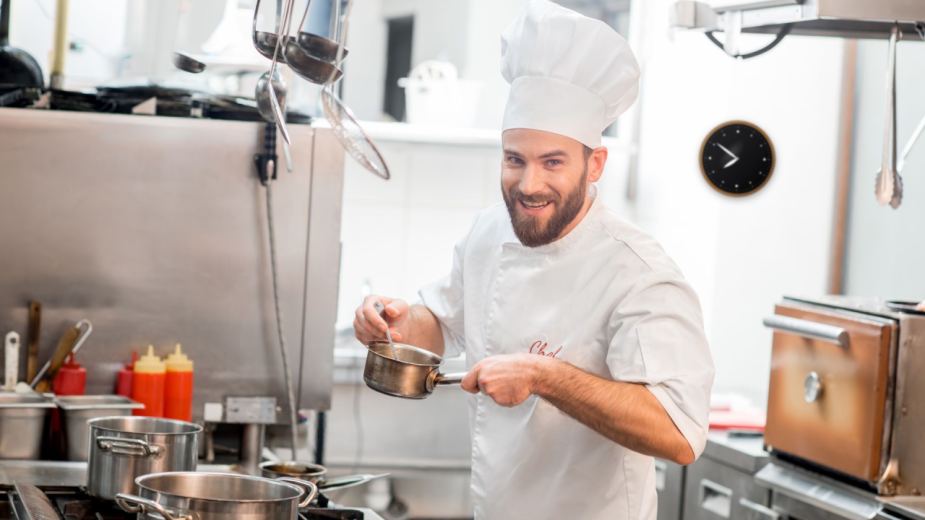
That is 7:51
